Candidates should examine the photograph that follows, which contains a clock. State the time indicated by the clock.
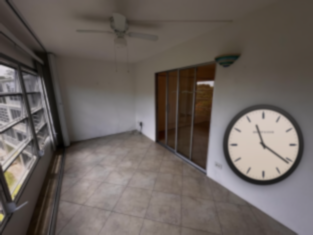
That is 11:21
